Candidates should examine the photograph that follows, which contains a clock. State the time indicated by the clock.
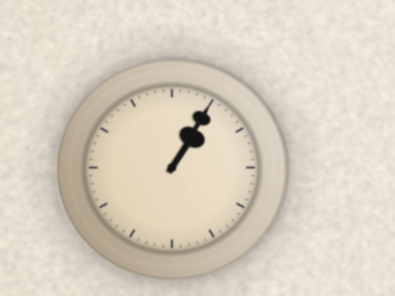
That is 1:05
